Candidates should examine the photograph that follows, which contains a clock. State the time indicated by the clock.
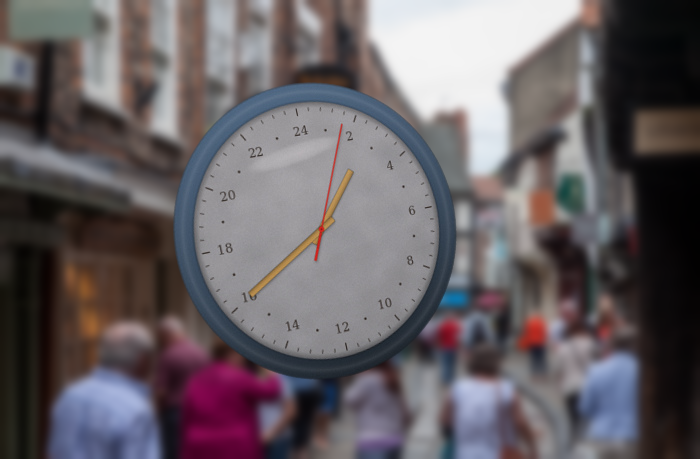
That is 2:40:04
